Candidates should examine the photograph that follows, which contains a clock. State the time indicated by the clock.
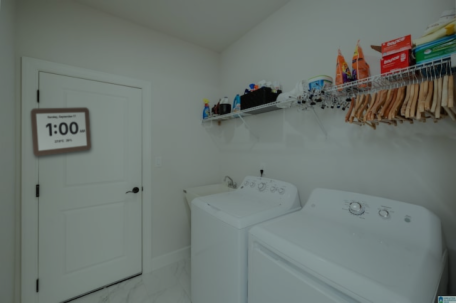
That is 1:00
